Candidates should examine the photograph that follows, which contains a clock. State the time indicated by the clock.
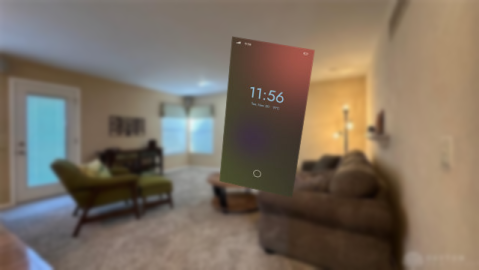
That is 11:56
